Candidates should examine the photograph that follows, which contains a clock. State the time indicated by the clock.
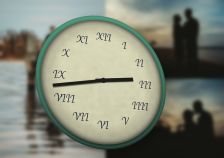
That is 2:43
